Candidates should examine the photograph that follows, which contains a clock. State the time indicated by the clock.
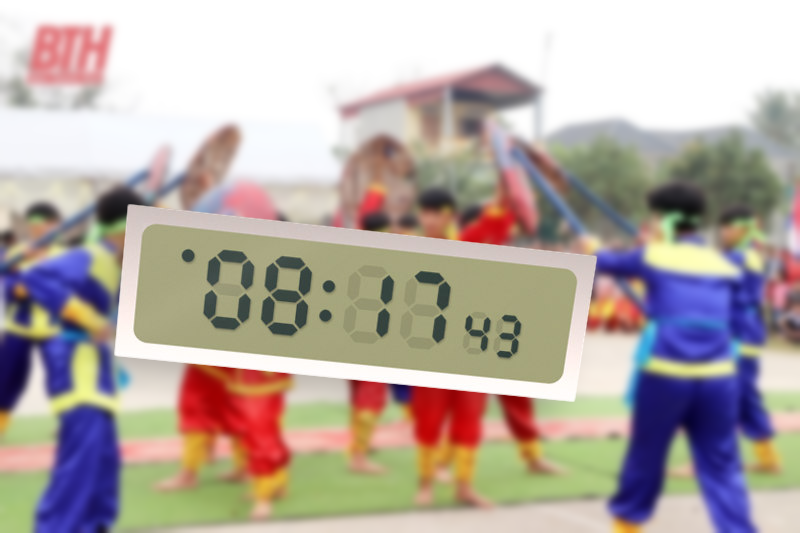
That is 8:17:43
